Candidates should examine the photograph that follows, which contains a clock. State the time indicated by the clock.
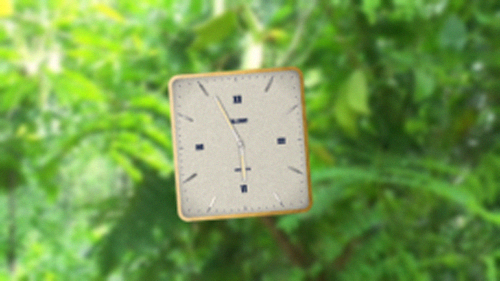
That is 5:56
